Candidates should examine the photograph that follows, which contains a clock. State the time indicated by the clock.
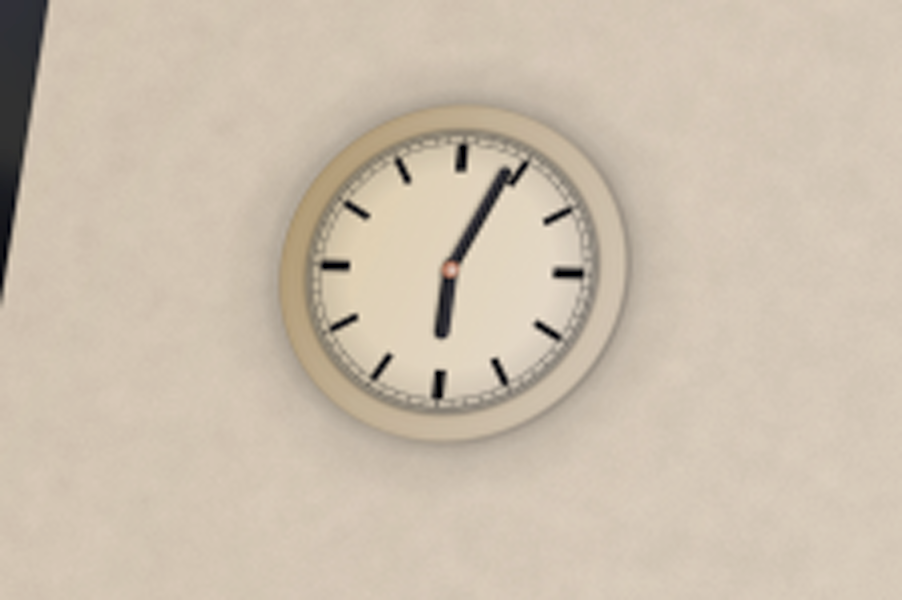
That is 6:04
